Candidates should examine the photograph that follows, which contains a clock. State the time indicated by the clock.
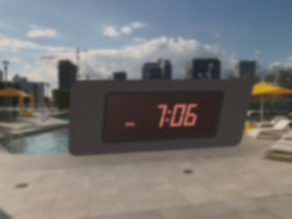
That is 7:06
